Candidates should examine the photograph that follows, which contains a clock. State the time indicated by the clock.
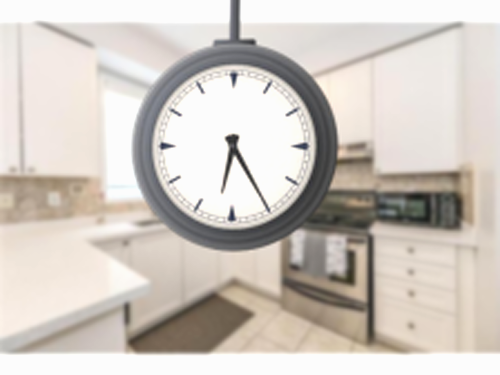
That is 6:25
